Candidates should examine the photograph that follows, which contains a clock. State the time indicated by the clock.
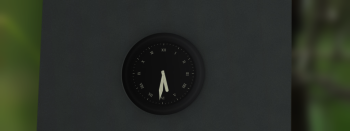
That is 5:31
